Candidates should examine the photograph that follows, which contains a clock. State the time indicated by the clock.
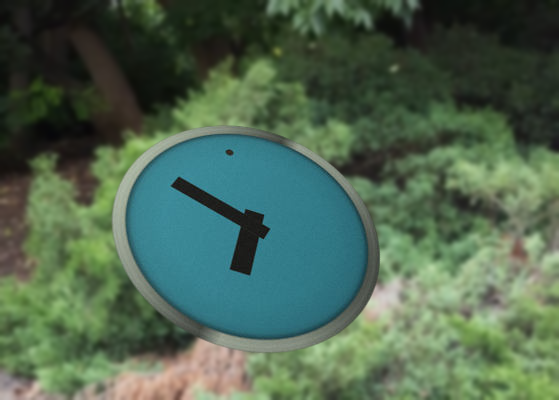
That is 6:52
